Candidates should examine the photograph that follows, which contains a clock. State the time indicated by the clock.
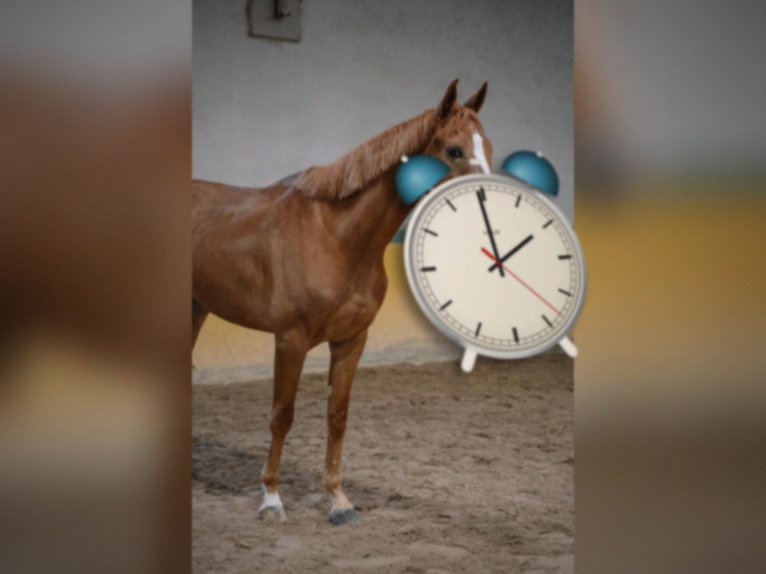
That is 1:59:23
